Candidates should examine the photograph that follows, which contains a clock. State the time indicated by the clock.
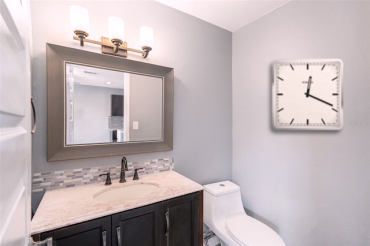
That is 12:19
